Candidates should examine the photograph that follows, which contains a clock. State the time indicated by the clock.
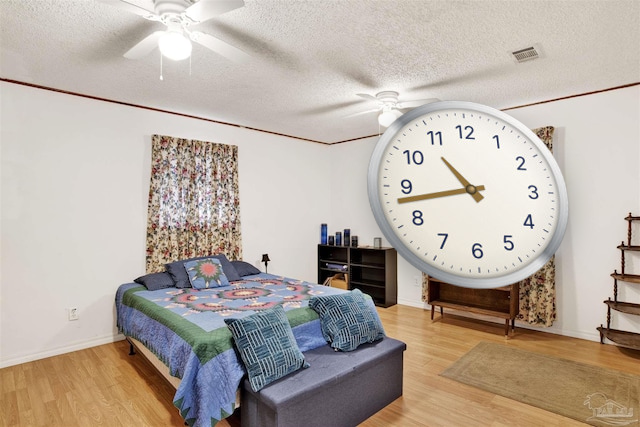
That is 10:43
